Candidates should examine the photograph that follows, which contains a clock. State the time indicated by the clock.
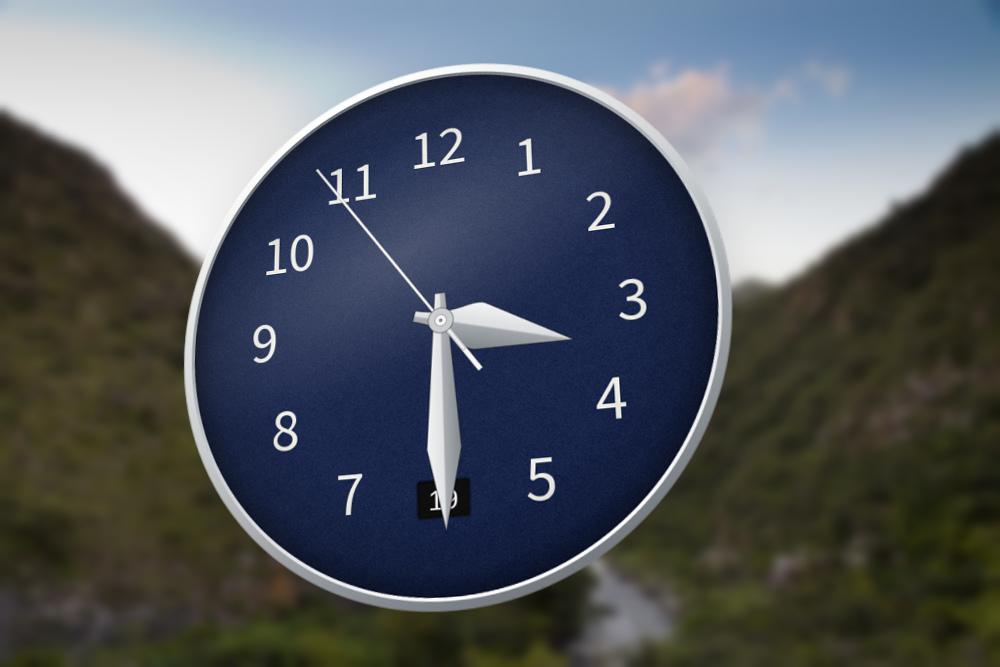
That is 3:29:54
